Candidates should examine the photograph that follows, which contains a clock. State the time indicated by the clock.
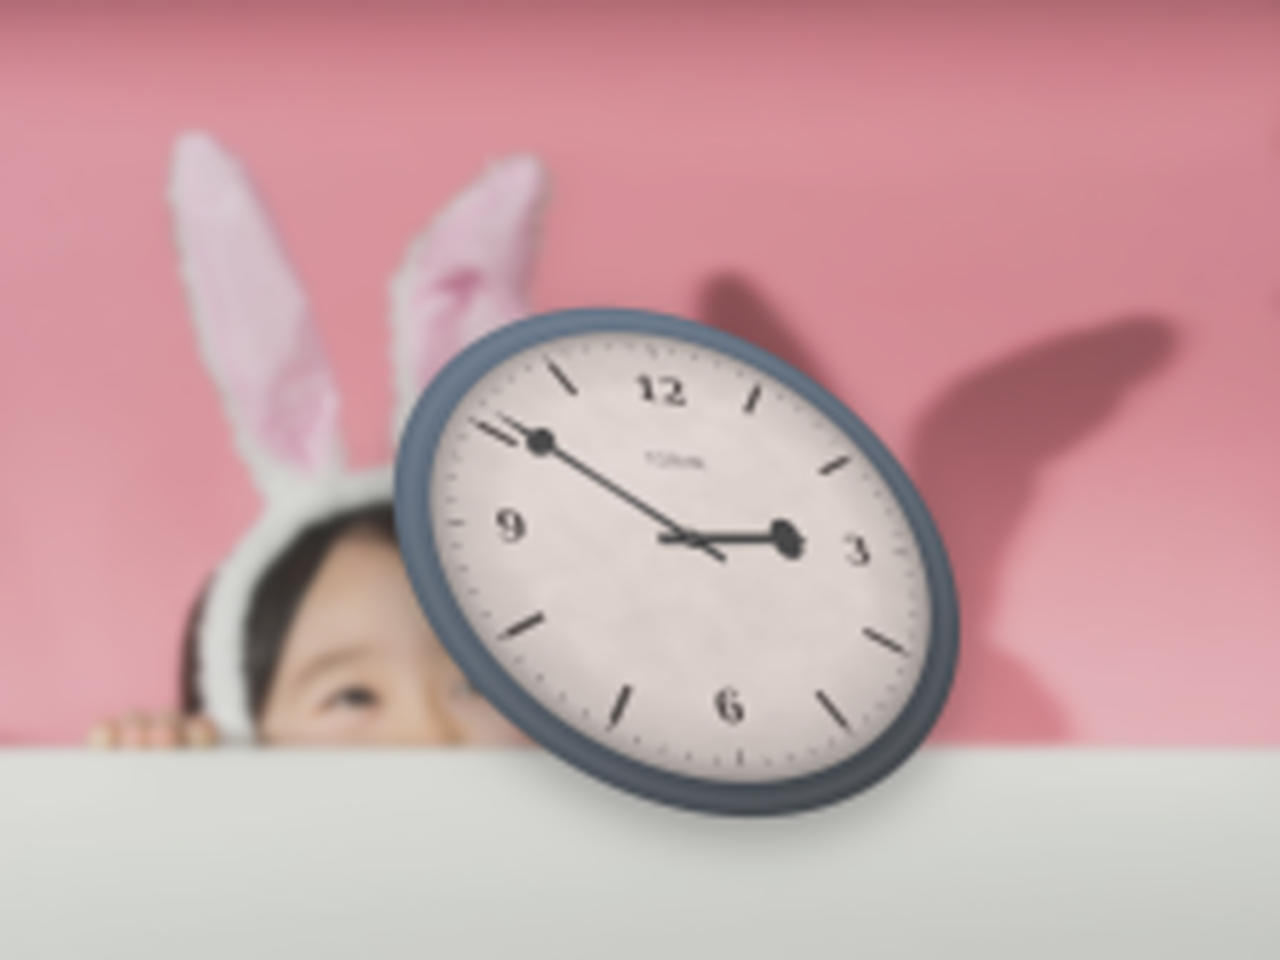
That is 2:51
